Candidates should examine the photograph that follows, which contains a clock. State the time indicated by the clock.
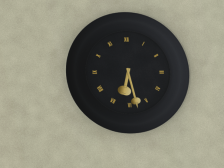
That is 6:28
